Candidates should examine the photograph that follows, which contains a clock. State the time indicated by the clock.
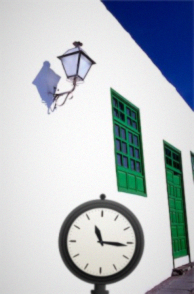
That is 11:16
